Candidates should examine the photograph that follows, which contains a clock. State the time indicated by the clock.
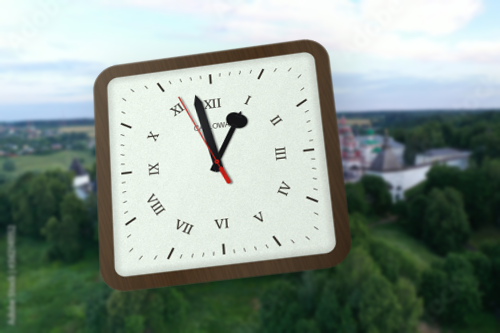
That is 12:57:56
